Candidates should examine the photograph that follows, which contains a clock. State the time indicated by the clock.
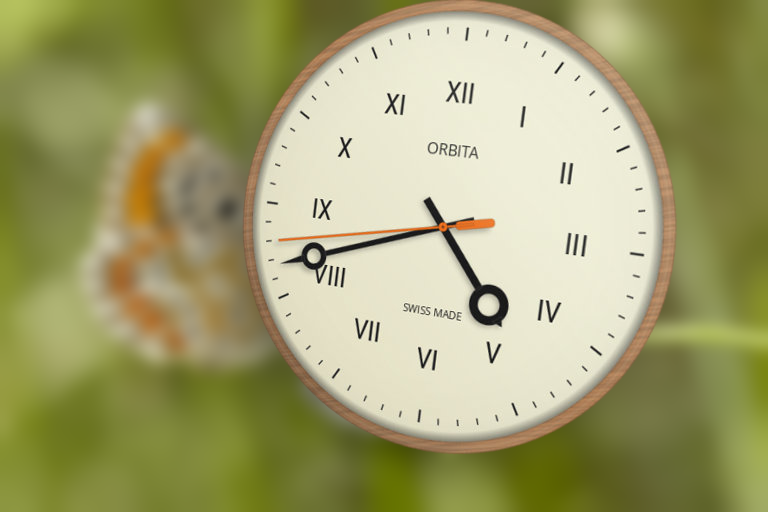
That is 4:41:43
